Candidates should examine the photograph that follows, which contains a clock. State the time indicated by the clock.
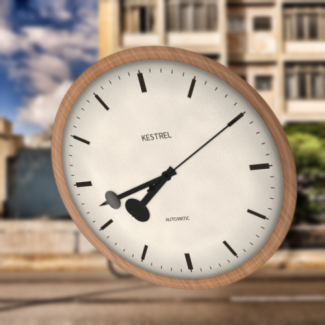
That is 7:42:10
